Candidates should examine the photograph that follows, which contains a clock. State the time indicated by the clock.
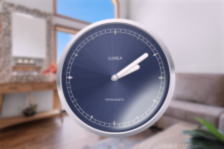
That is 2:09
